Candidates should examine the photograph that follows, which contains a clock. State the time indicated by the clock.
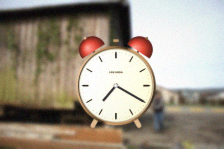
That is 7:20
